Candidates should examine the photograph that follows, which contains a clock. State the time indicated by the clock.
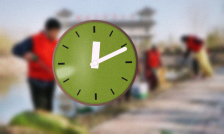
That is 12:11
